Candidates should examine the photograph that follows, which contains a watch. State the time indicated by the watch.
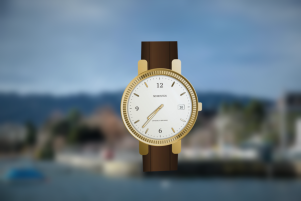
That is 7:37
